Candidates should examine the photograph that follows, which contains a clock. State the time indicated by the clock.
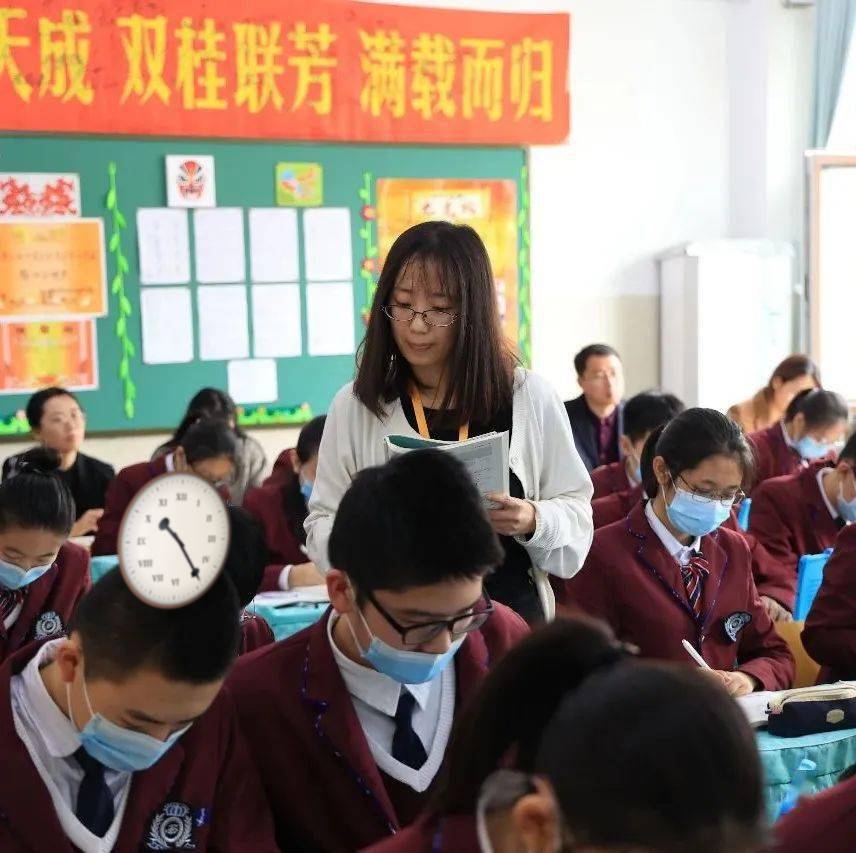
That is 10:24
